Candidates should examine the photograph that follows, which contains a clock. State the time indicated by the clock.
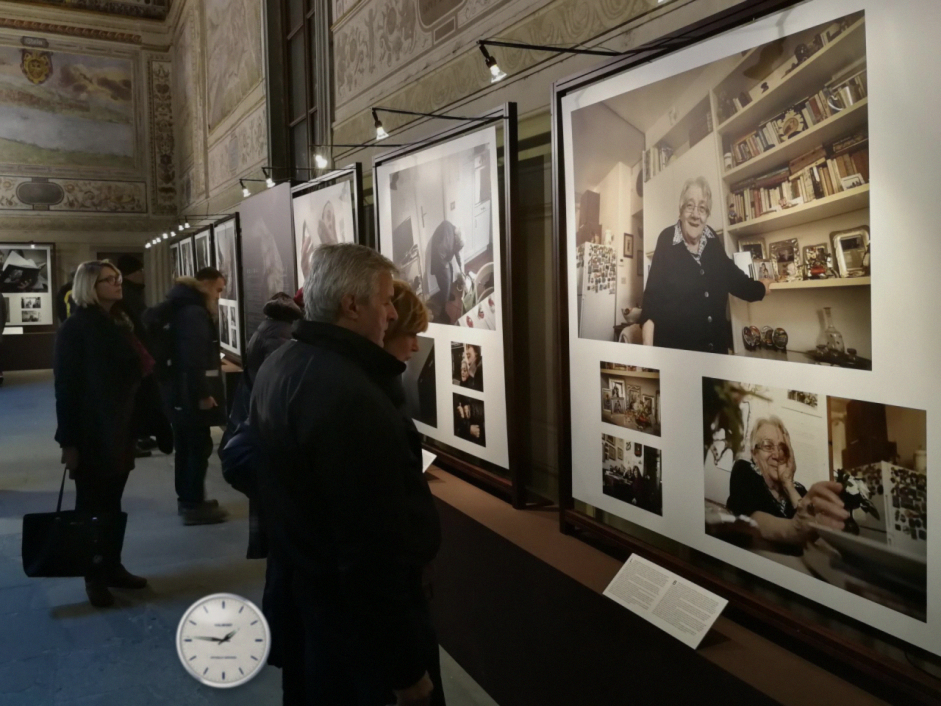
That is 1:46
